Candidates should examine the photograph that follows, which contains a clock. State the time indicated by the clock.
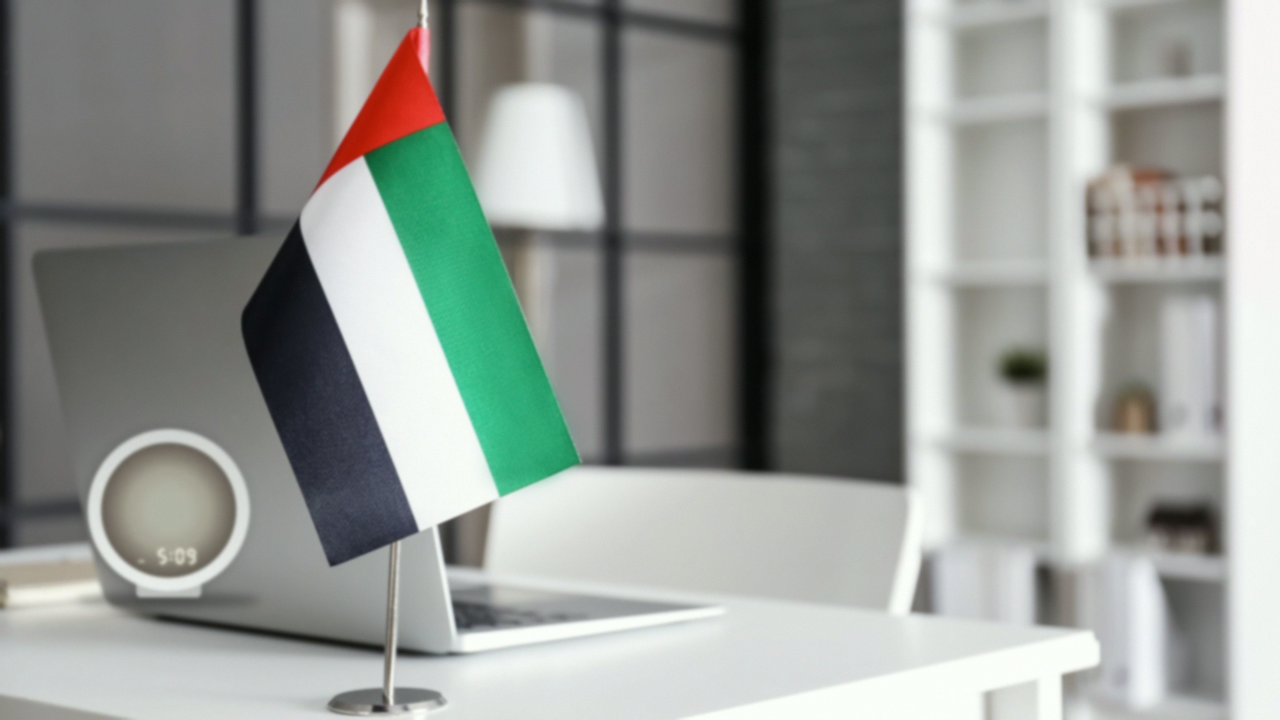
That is 5:09
